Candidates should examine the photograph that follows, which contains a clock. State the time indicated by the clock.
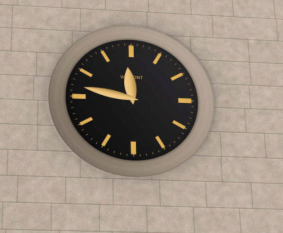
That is 11:47
